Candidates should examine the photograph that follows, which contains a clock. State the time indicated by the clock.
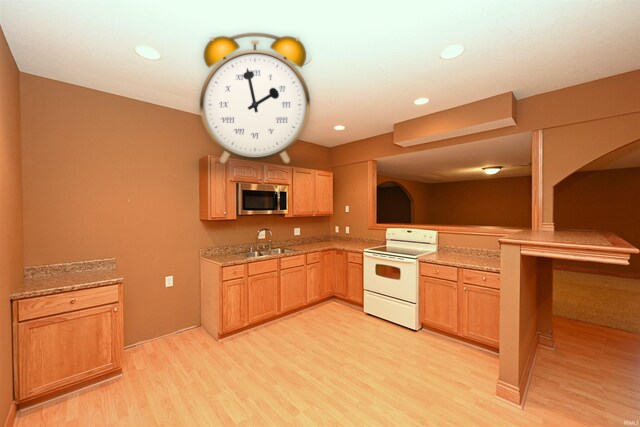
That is 1:58
